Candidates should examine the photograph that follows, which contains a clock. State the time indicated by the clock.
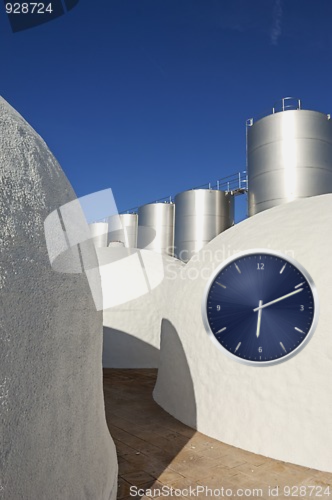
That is 6:11
